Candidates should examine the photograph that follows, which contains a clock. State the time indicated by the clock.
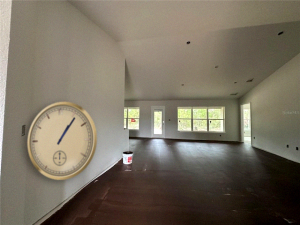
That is 1:06
